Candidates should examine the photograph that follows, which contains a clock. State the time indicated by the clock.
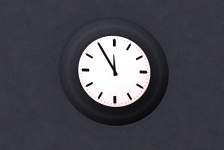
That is 11:55
